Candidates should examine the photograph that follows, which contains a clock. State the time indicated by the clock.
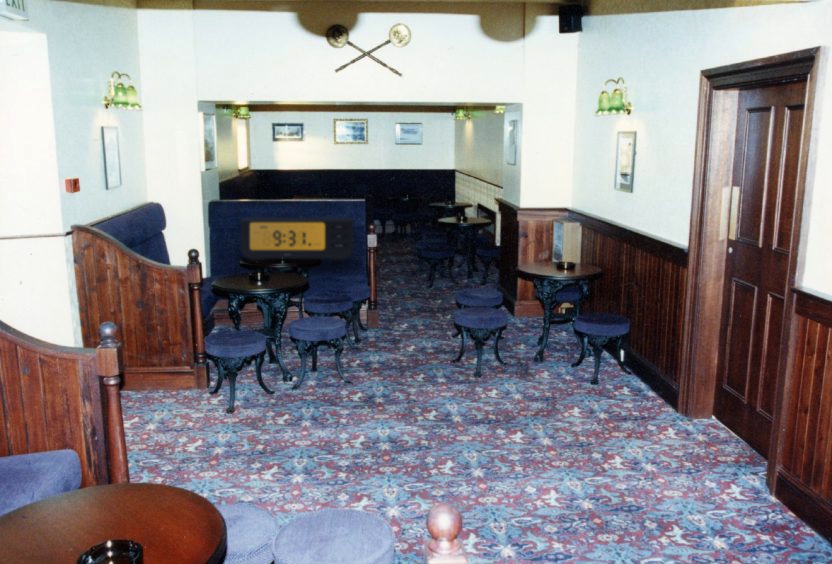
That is 9:31
